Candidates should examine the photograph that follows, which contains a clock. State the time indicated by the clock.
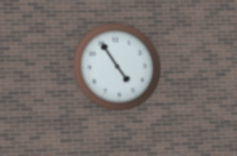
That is 4:55
